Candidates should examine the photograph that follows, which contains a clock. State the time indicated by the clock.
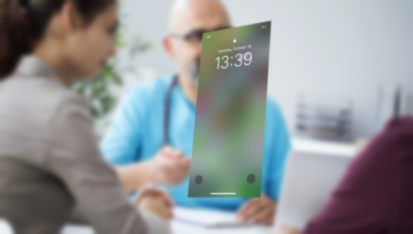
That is 13:39
